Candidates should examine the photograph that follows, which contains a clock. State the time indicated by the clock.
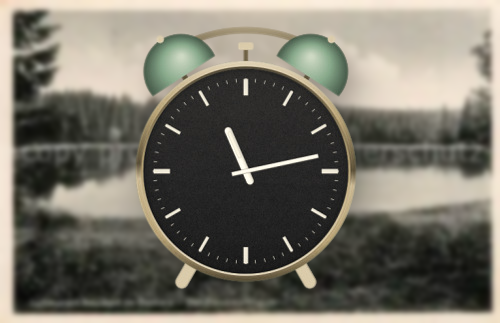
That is 11:13
